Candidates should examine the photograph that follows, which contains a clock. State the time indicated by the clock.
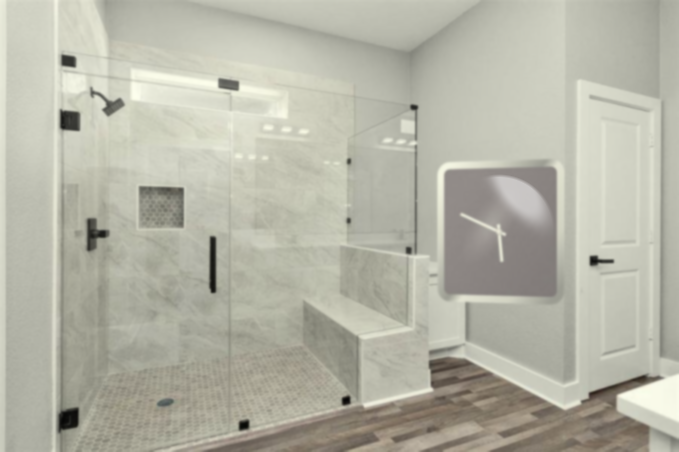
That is 5:49
